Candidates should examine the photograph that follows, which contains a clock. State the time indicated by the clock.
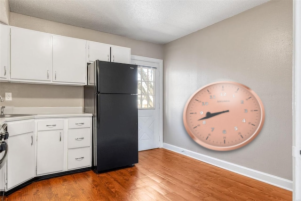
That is 8:42
